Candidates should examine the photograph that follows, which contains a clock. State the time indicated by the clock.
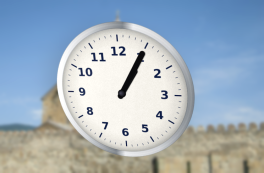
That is 1:05
